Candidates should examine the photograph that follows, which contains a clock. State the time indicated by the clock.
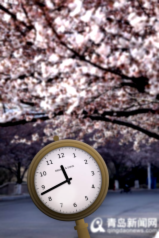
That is 11:43
